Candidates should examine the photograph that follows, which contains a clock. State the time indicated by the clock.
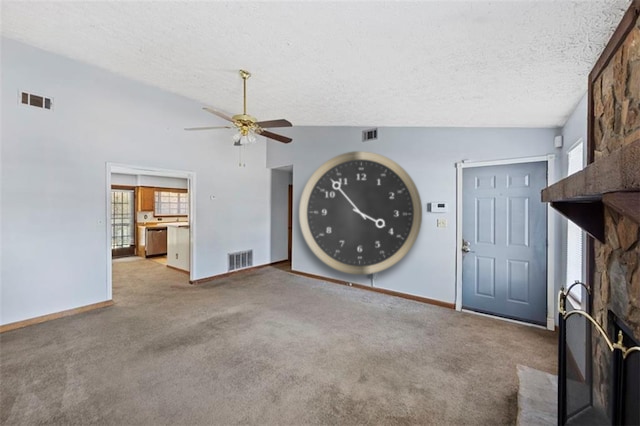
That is 3:53
